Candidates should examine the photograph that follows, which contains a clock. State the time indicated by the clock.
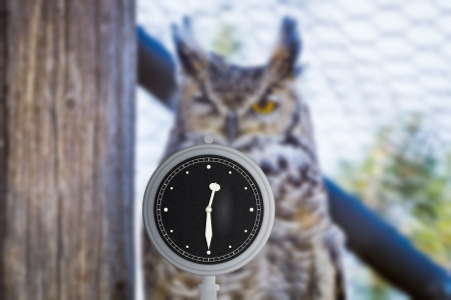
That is 12:30
